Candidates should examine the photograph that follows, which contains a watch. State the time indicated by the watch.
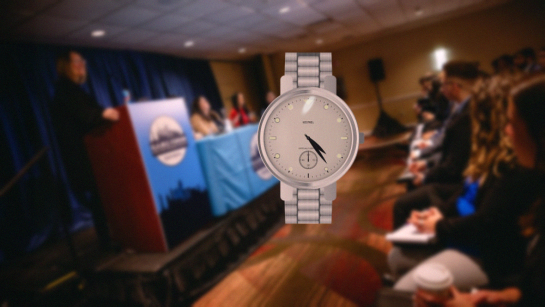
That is 4:24
